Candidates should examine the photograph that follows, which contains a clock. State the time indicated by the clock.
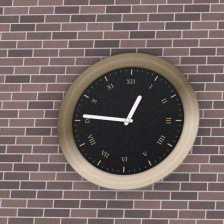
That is 12:46
